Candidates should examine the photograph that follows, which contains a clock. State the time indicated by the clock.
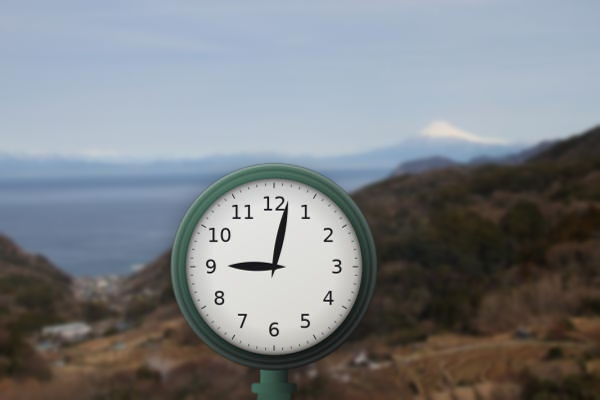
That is 9:02
